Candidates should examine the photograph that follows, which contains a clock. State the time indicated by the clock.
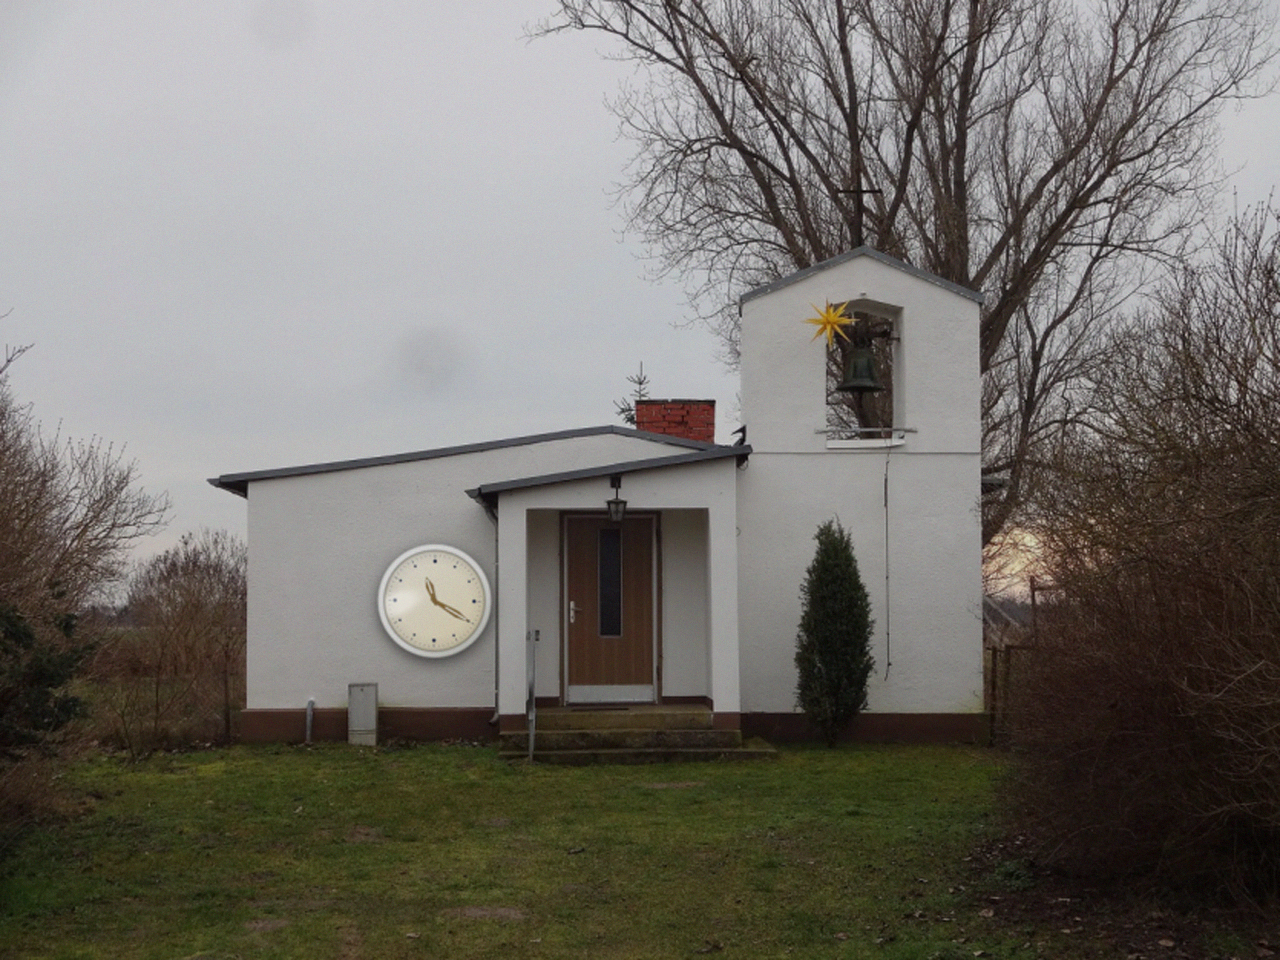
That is 11:20
